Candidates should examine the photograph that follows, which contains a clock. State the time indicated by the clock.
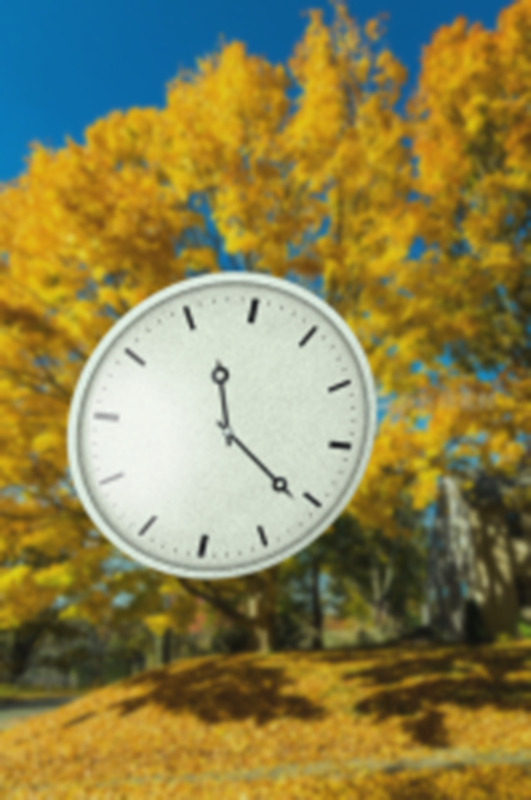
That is 11:21
